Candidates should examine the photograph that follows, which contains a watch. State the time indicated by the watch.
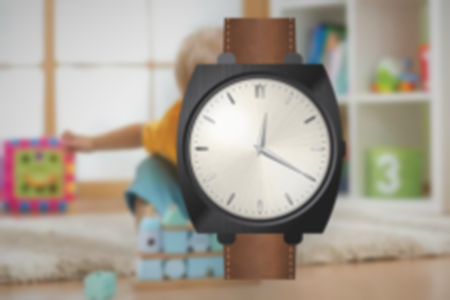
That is 12:20
